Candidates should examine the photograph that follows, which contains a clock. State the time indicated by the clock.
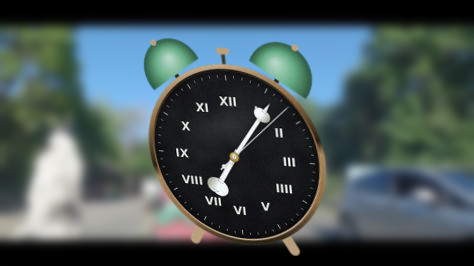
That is 7:06:08
